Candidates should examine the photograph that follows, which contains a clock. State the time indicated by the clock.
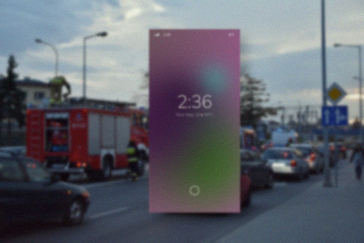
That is 2:36
